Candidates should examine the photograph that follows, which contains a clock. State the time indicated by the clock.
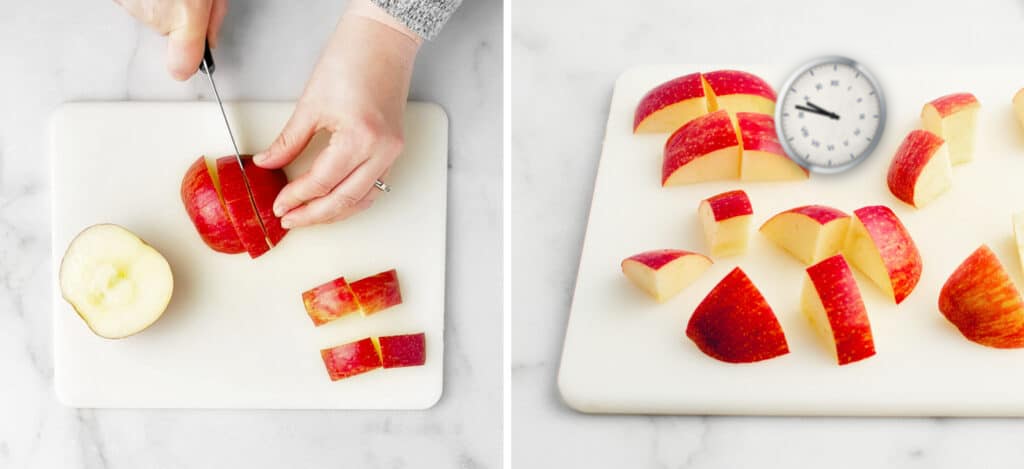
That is 9:47
